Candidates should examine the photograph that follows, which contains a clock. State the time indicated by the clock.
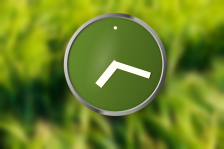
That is 7:18
